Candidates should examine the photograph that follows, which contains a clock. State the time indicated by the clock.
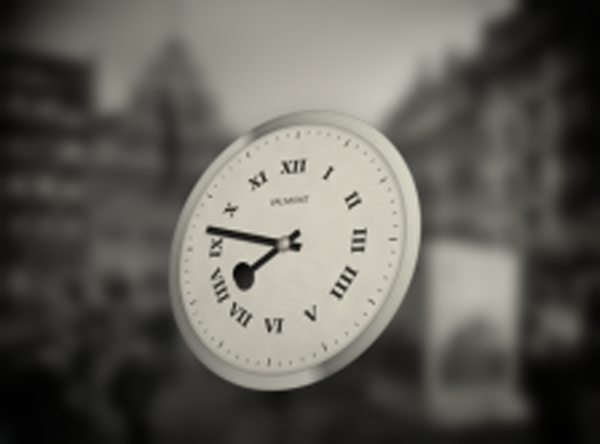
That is 7:47
